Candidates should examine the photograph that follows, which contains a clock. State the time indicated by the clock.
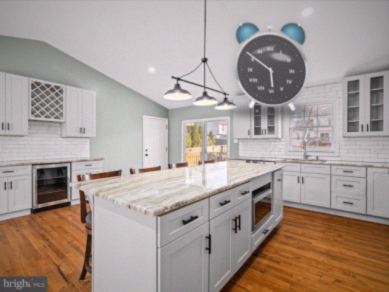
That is 5:51
